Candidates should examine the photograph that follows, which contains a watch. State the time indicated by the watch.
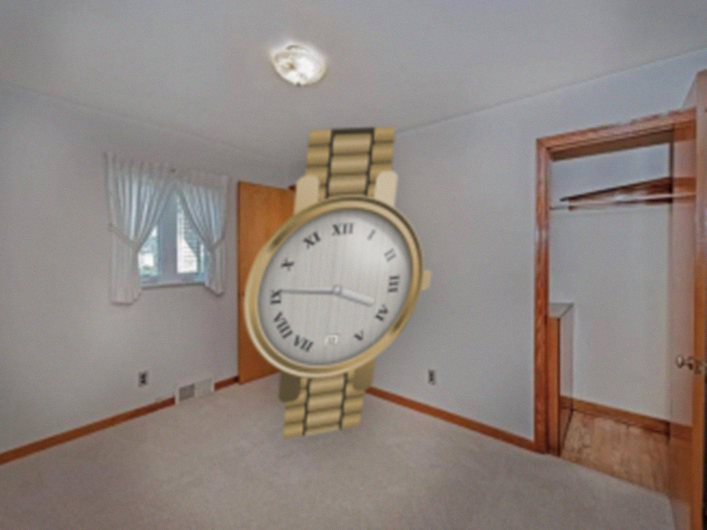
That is 3:46
